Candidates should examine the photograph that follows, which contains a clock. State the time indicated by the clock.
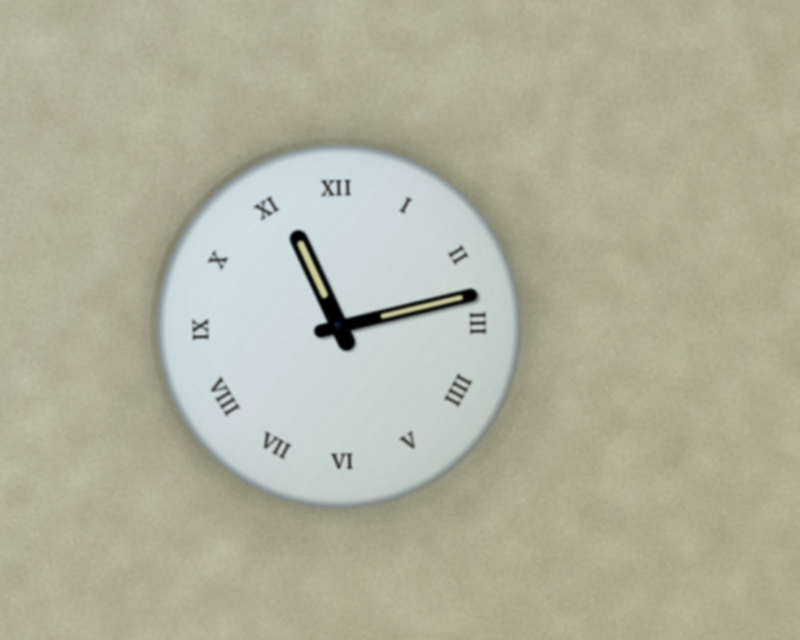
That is 11:13
